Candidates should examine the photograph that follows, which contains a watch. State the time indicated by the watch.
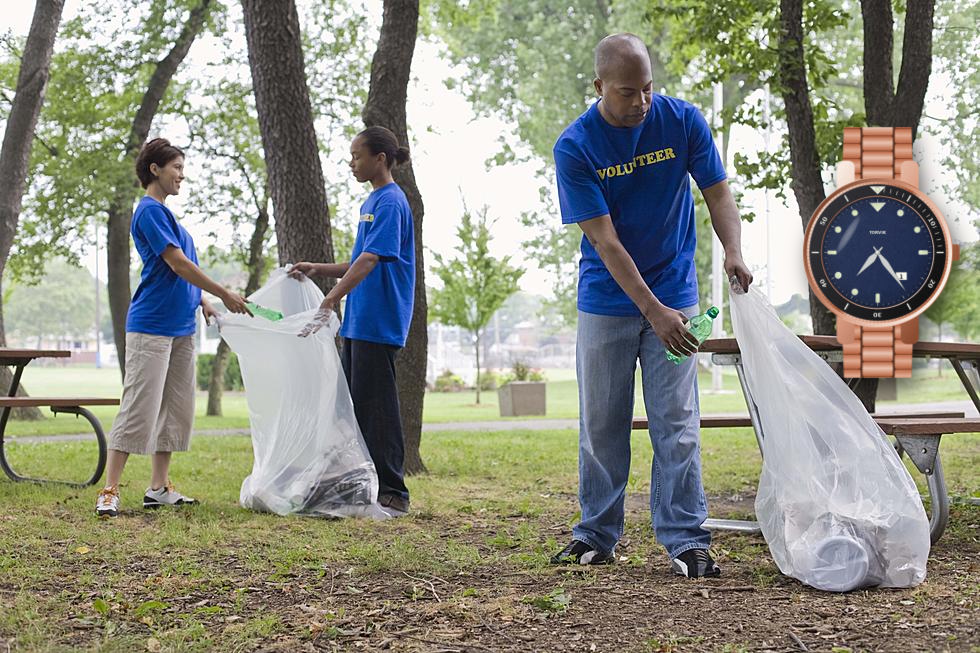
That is 7:24
